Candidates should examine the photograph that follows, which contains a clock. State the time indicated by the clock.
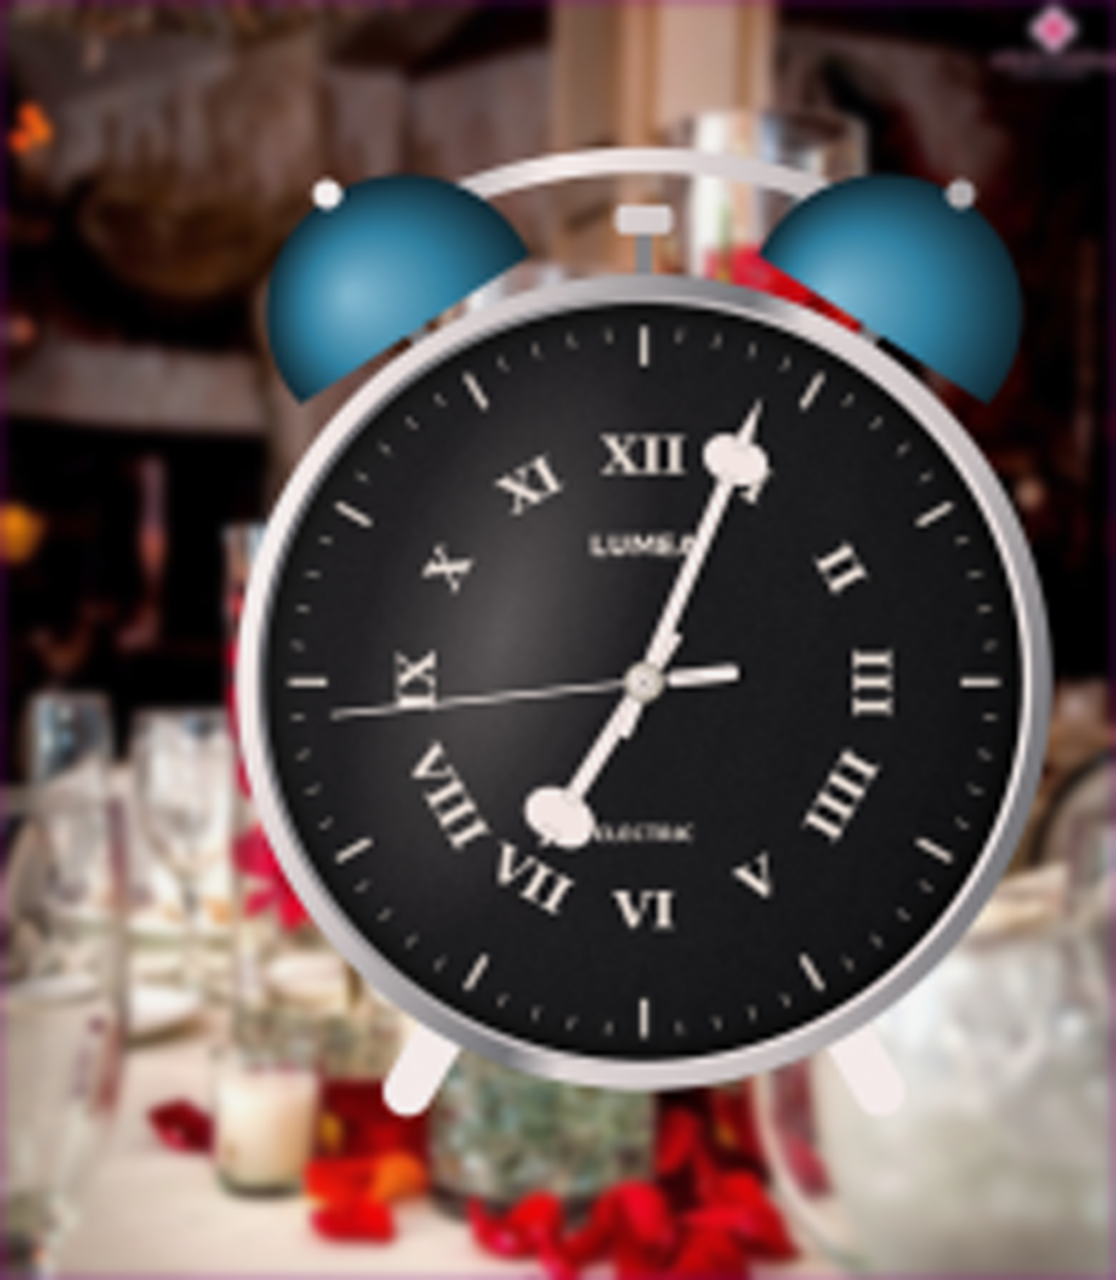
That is 7:03:44
